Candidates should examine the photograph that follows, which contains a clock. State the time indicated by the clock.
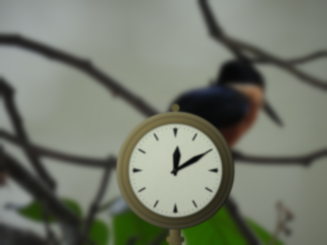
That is 12:10
